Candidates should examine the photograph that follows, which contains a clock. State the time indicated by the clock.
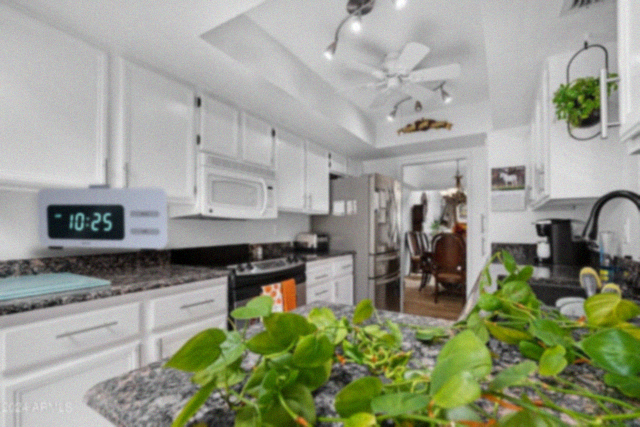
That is 10:25
